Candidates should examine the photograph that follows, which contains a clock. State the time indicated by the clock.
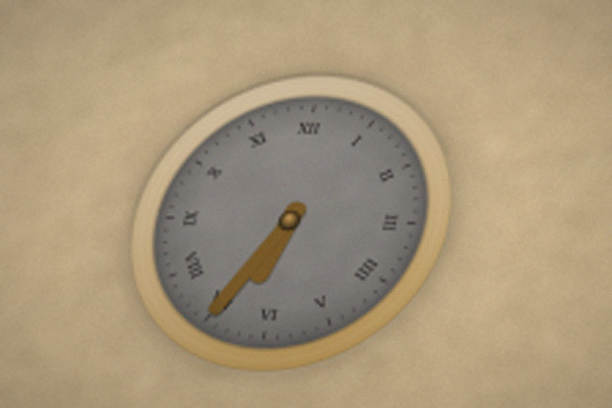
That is 6:35
